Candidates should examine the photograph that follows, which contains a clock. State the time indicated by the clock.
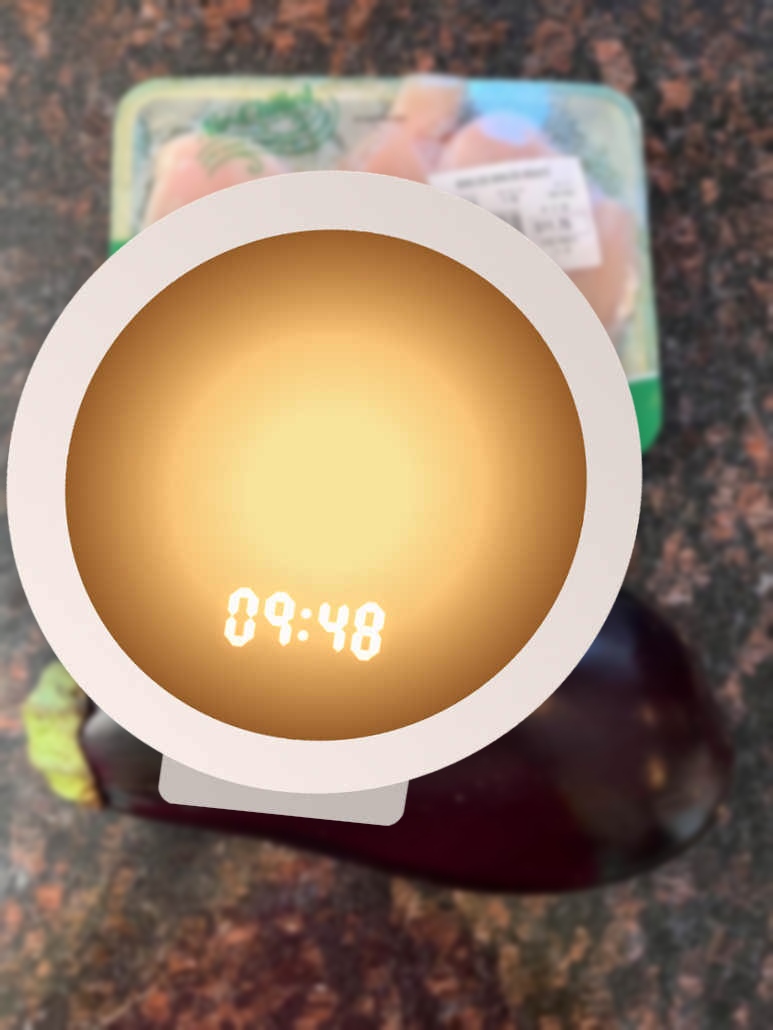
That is 9:48
